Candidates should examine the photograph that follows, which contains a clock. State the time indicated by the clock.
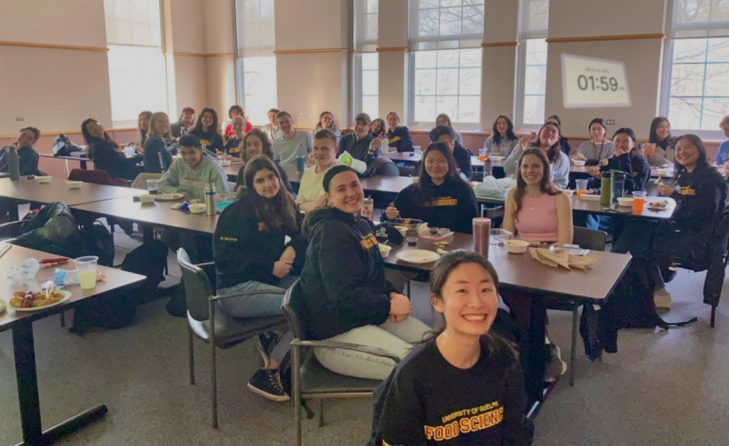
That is 1:59
